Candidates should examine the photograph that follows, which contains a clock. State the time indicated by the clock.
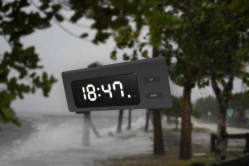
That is 18:47
